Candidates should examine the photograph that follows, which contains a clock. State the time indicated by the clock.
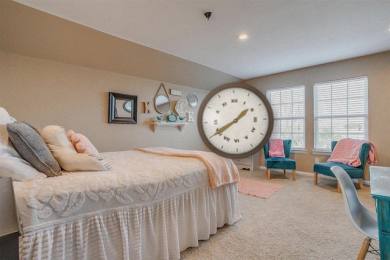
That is 1:40
